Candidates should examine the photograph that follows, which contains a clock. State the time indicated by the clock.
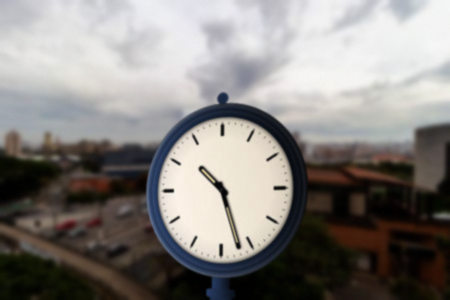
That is 10:27
